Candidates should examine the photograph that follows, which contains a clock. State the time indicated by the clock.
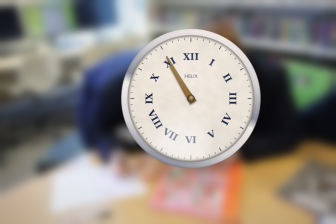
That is 10:55
